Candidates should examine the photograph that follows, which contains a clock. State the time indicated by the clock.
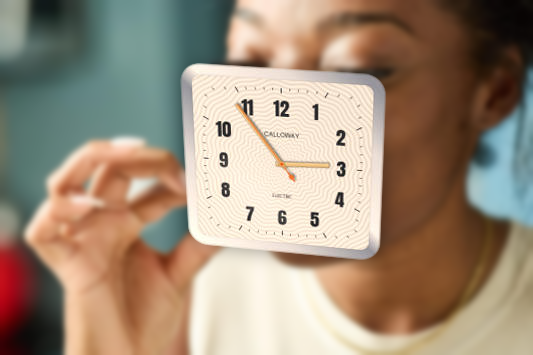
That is 2:53:54
